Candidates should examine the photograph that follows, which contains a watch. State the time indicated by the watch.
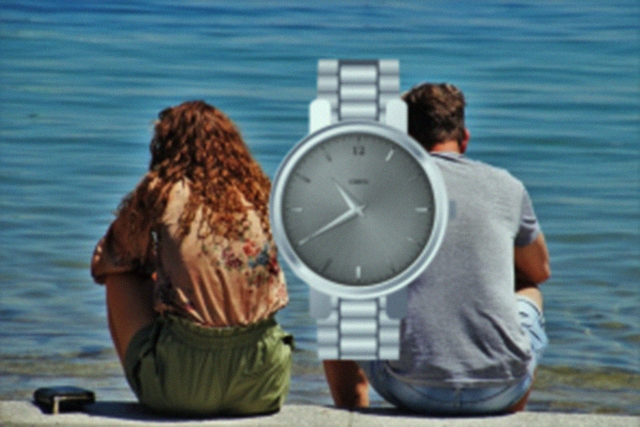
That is 10:40
